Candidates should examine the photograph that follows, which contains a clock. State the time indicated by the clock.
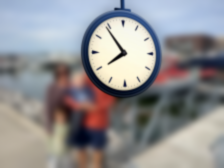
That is 7:54
